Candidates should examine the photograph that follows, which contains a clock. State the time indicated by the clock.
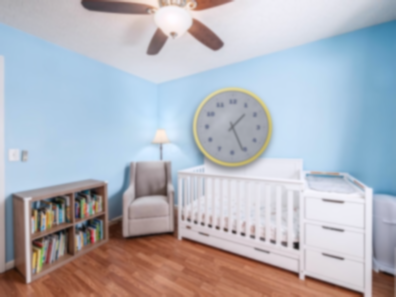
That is 1:26
